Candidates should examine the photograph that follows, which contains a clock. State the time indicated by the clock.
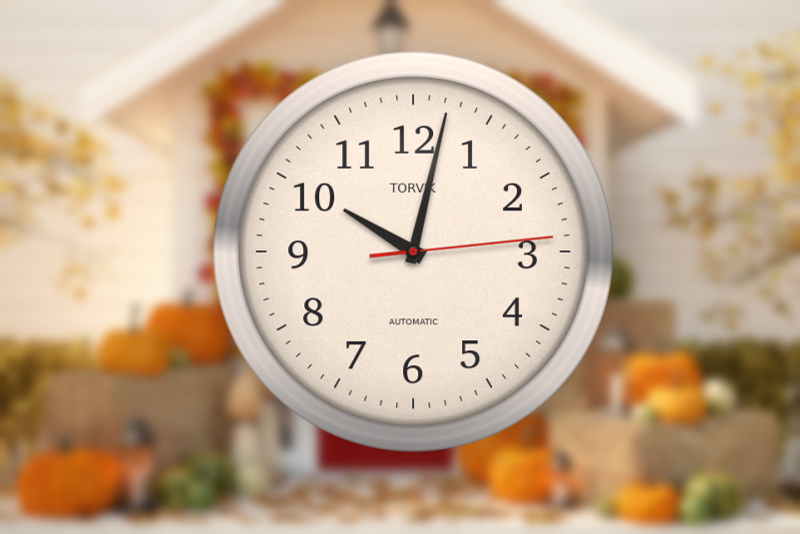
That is 10:02:14
